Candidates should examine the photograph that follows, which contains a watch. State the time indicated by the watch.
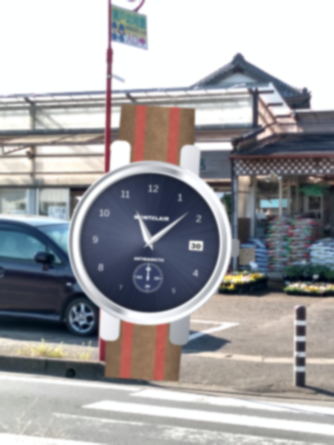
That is 11:08
